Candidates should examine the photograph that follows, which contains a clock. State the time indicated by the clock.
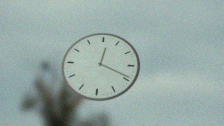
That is 12:19
